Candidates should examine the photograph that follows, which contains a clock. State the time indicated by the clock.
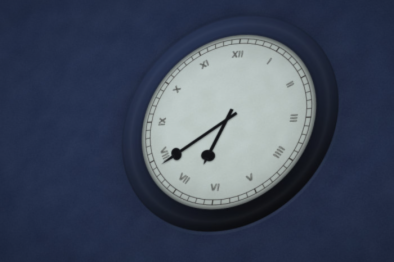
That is 6:39
